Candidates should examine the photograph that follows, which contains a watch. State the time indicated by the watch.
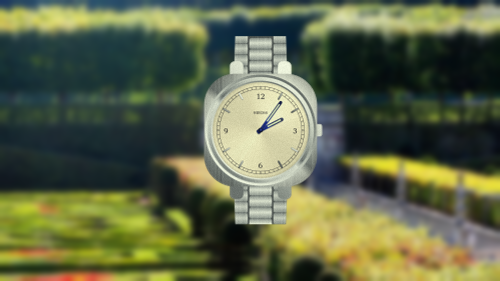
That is 2:06
